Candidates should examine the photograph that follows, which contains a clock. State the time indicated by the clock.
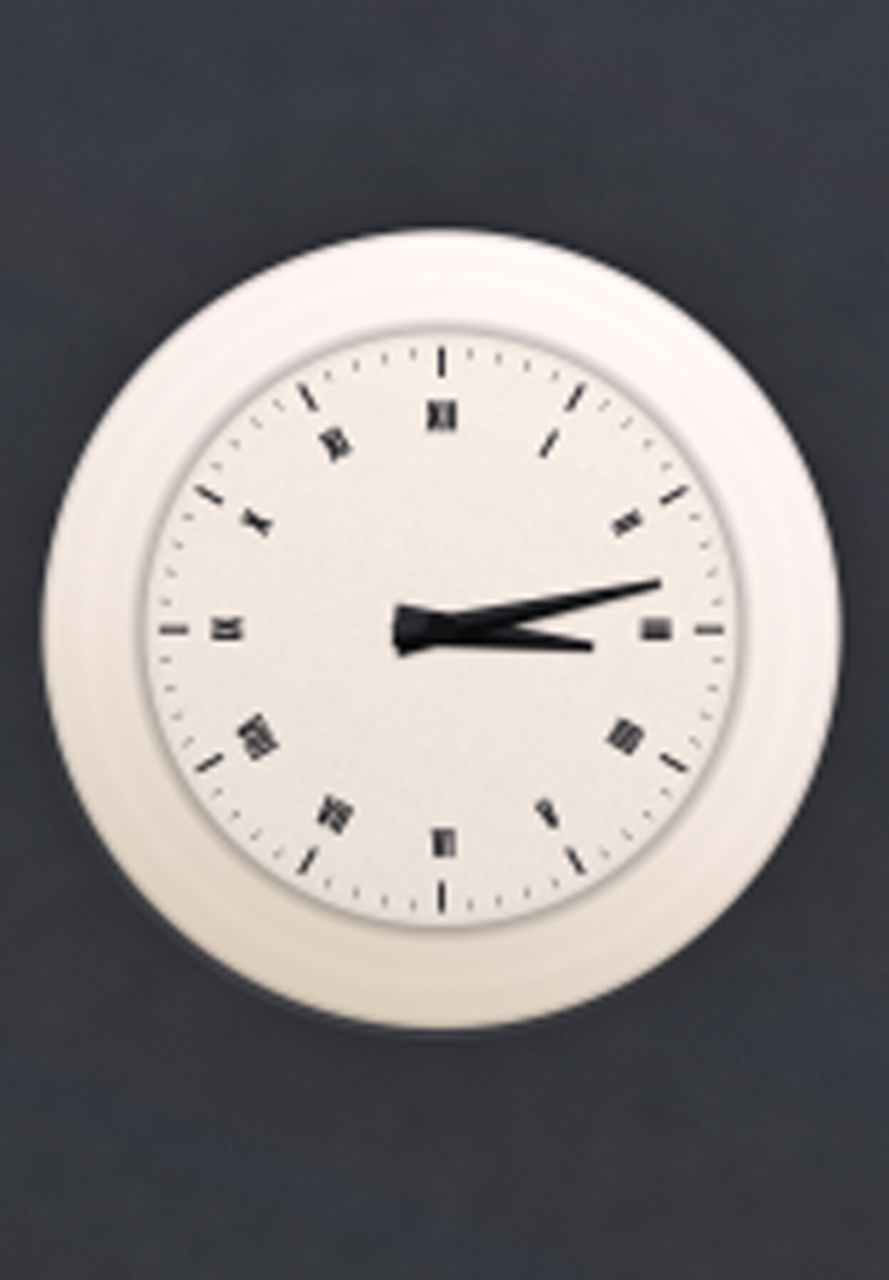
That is 3:13
